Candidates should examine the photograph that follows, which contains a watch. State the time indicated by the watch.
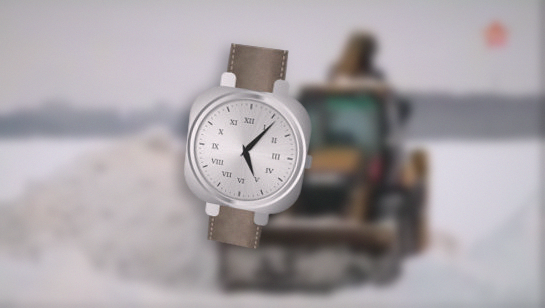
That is 5:06
